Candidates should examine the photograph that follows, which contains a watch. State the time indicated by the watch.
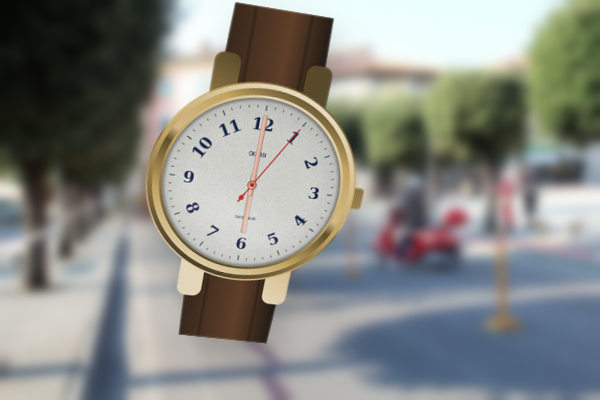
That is 6:00:05
